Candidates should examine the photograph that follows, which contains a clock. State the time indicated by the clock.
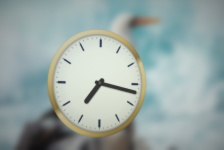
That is 7:17
